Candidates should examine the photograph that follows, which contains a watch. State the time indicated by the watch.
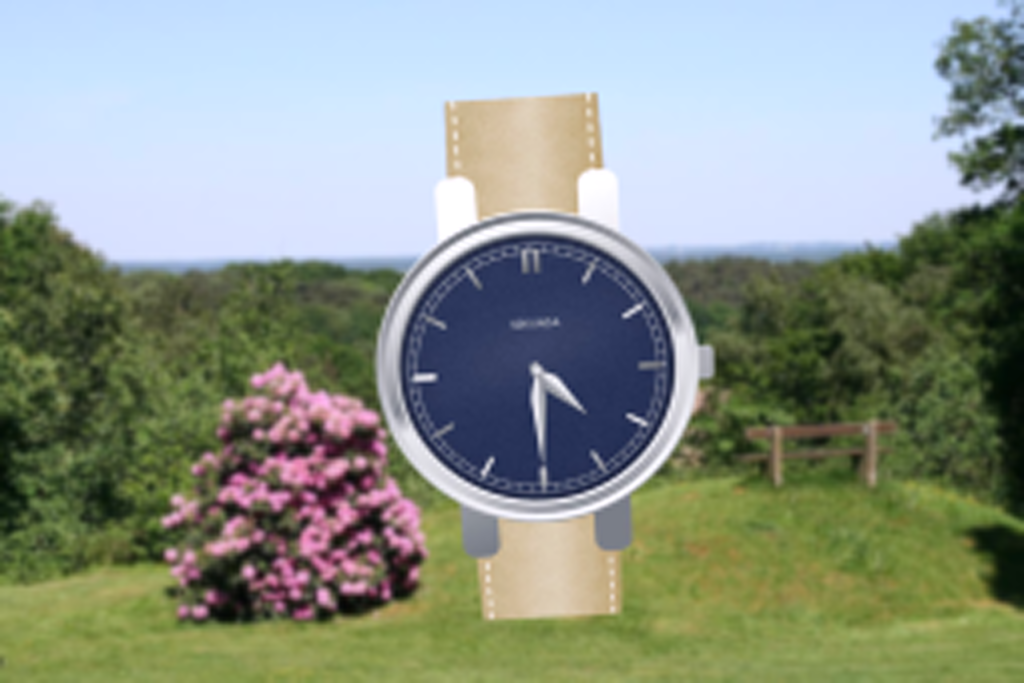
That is 4:30
